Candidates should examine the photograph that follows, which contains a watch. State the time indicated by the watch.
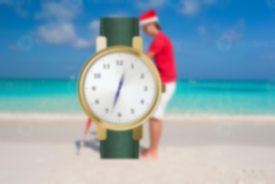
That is 12:33
